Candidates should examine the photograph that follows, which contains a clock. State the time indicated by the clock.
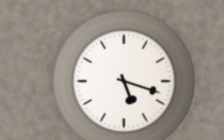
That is 5:18
